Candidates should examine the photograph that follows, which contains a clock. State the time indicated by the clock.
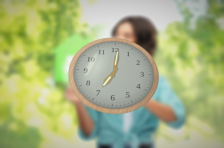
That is 7:01
